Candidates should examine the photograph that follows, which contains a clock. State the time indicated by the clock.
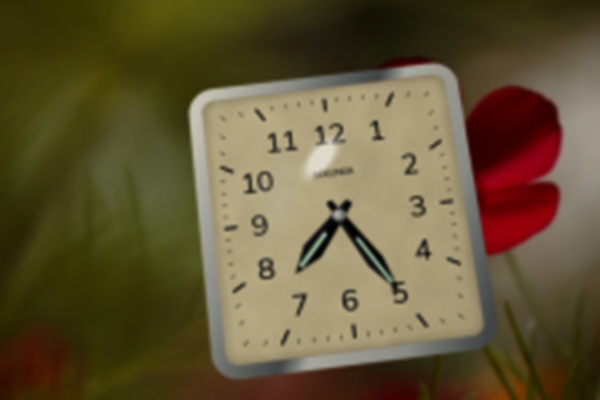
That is 7:25
